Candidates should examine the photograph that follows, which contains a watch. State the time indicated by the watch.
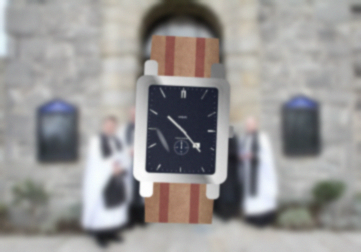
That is 10:23
